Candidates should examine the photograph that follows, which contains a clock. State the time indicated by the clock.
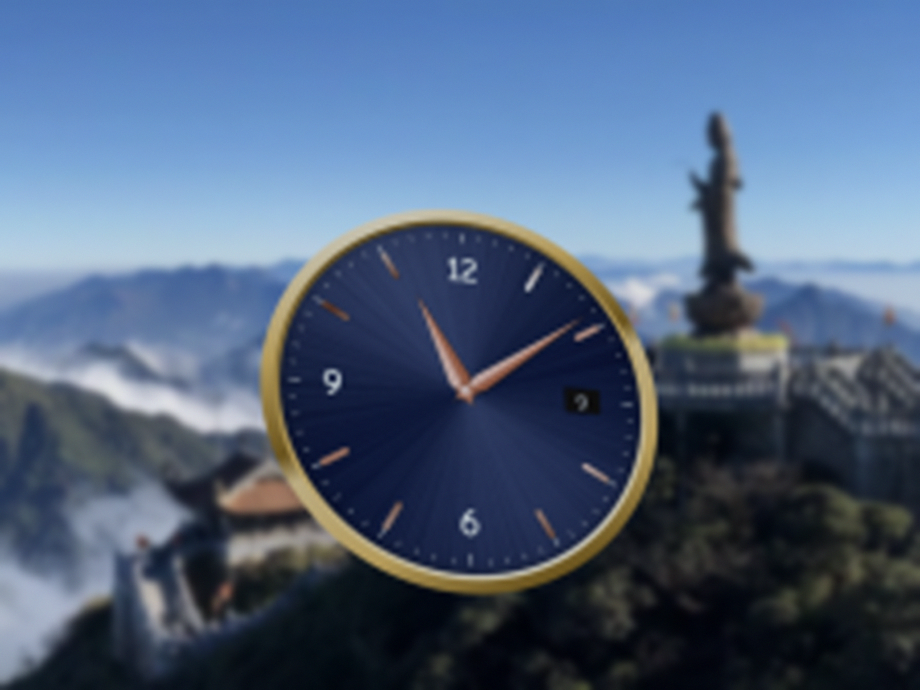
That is 11:09
